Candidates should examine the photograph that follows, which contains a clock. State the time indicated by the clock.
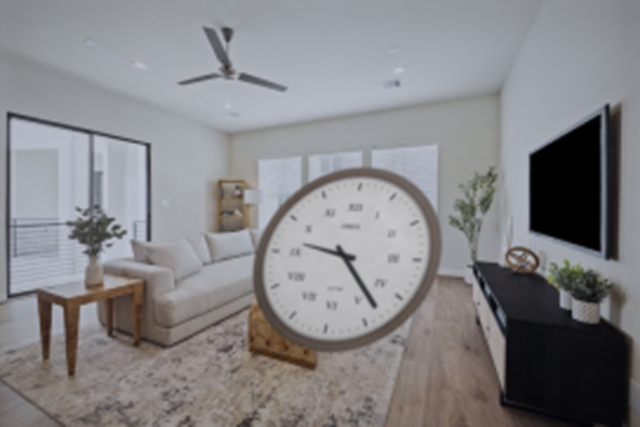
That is 9:23
